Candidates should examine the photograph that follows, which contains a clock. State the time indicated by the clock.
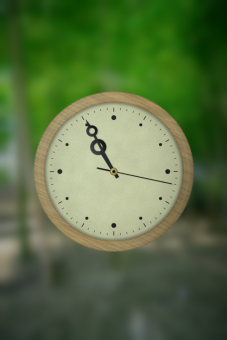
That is 10:55:17
